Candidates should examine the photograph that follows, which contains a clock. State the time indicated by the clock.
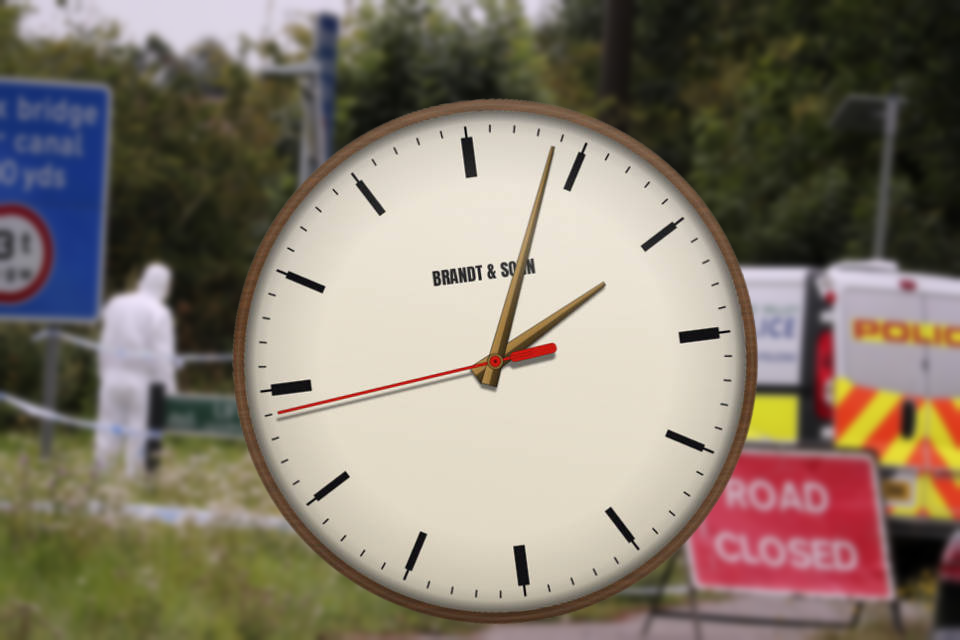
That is 2:03:44
